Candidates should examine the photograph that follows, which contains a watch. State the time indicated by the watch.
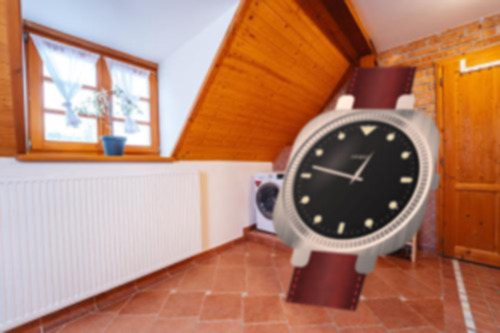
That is 12:47
